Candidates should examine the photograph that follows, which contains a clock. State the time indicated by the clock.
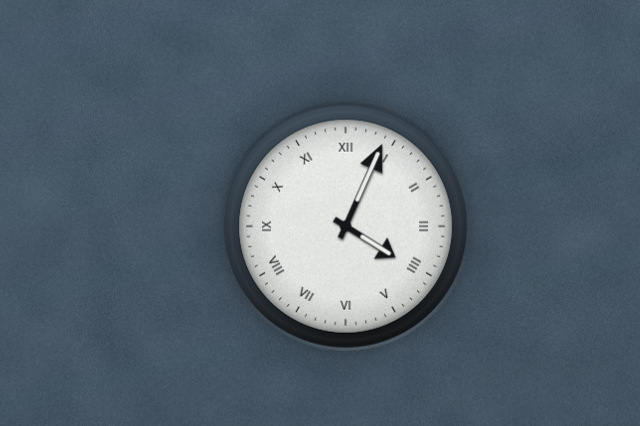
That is 4:04
